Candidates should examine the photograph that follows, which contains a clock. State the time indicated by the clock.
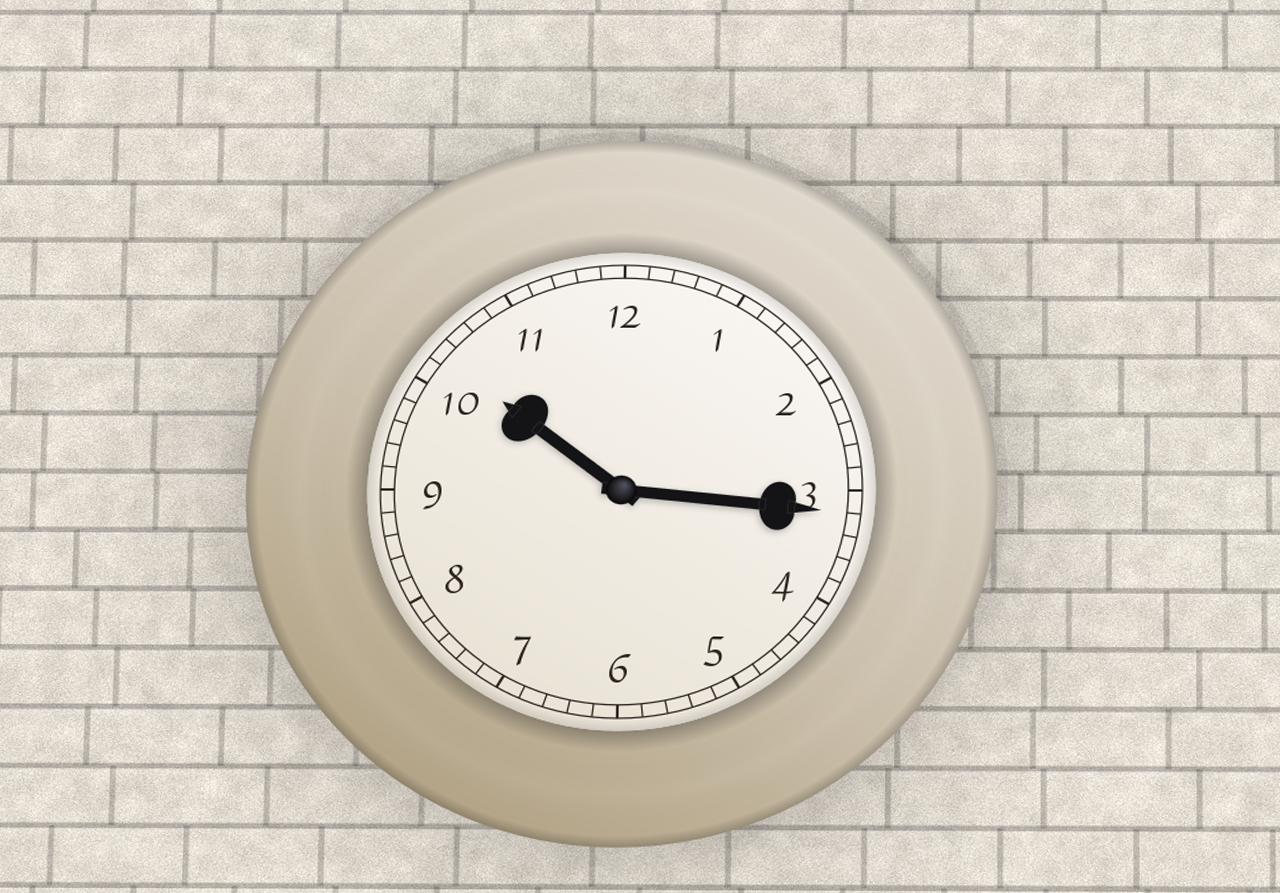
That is 10:16
